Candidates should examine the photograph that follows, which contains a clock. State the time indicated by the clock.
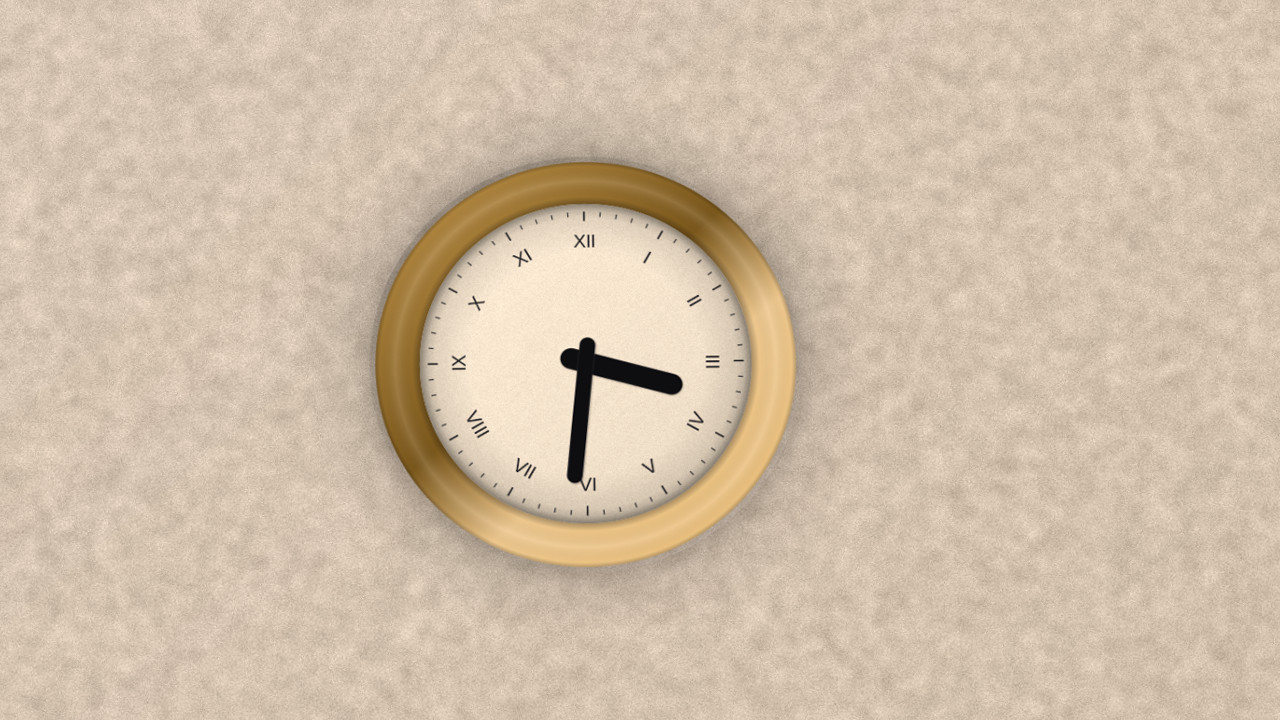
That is 3:31
